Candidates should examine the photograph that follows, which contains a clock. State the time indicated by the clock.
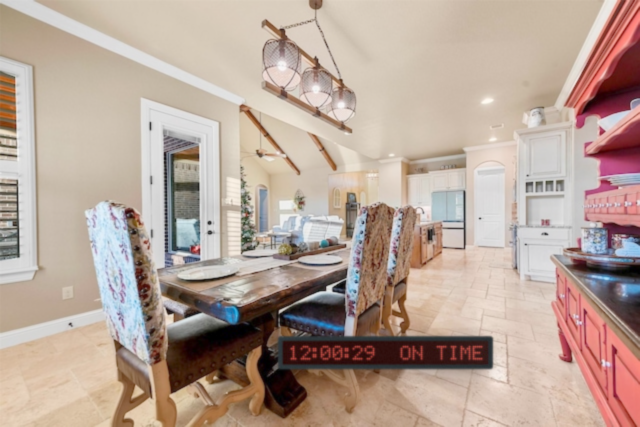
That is 12:00:29
